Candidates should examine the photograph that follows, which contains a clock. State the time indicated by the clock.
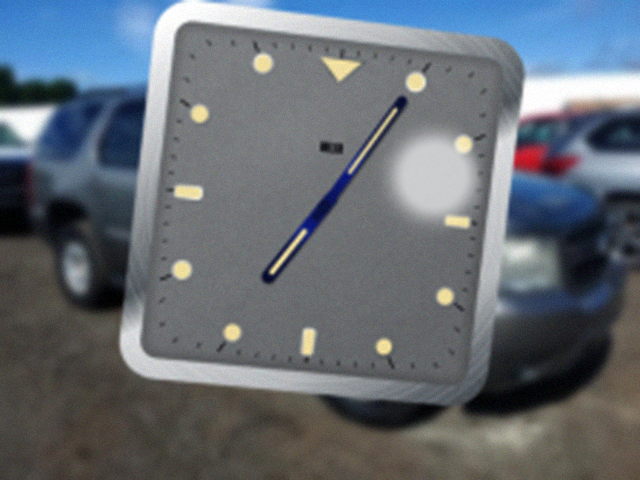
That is 7:05
